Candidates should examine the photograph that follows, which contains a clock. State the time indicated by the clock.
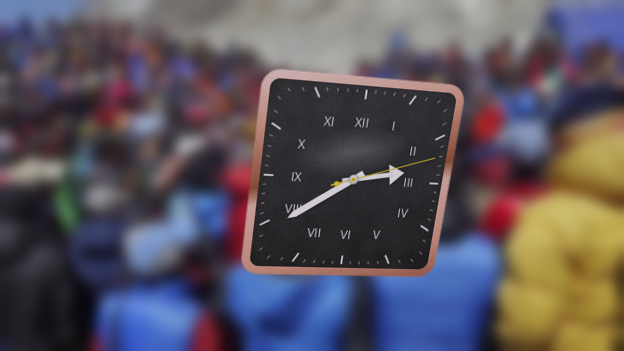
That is 2:39:12
